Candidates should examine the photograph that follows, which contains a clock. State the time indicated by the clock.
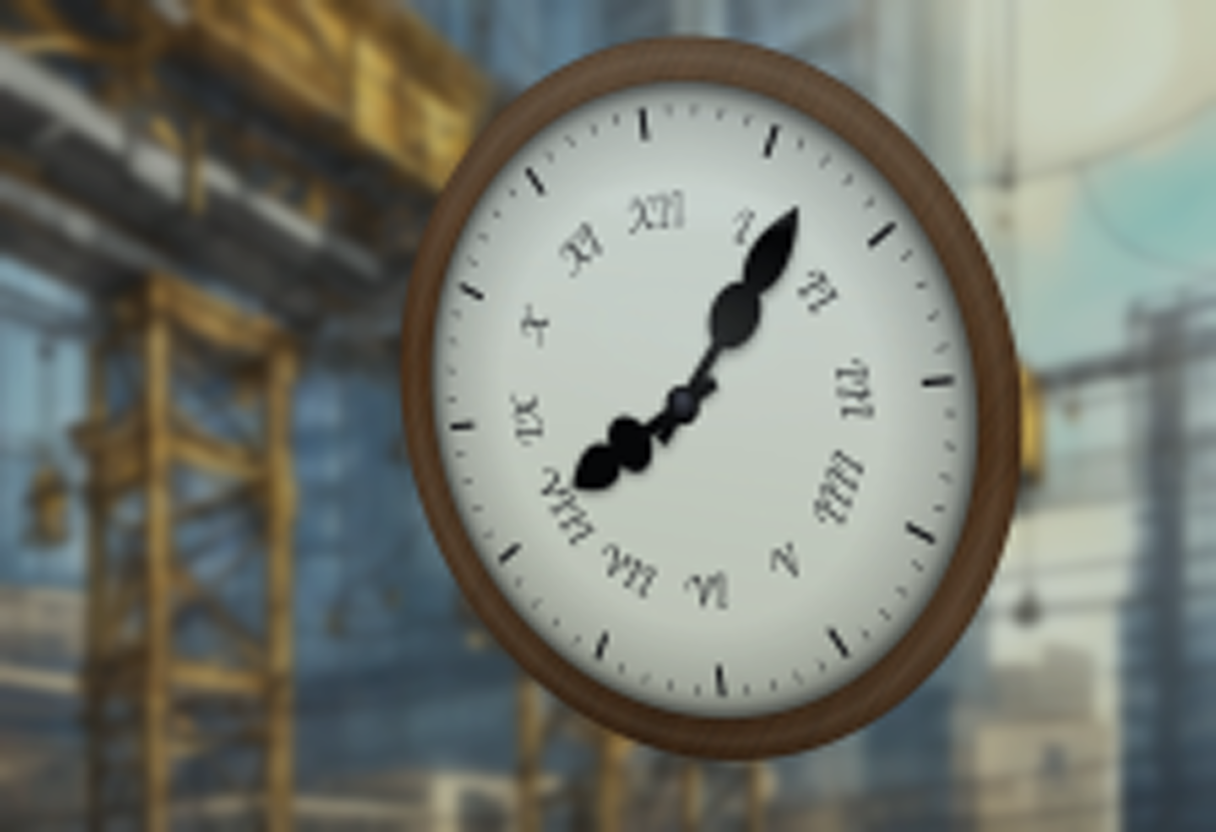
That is 8:07
